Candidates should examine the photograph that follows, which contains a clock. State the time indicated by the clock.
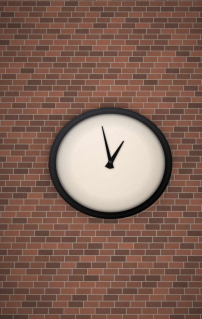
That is 12:58
